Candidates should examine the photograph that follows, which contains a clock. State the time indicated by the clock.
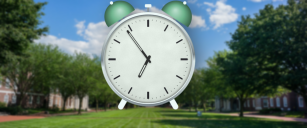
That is 6:54
